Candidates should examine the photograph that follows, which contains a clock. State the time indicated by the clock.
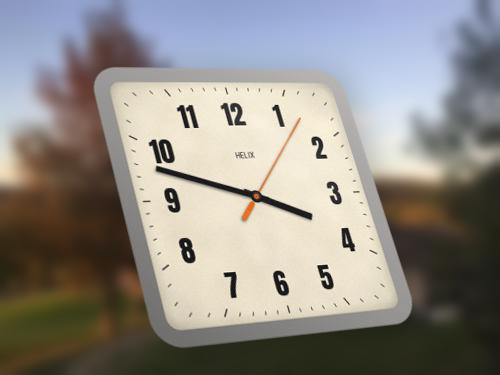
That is 3:48:07
